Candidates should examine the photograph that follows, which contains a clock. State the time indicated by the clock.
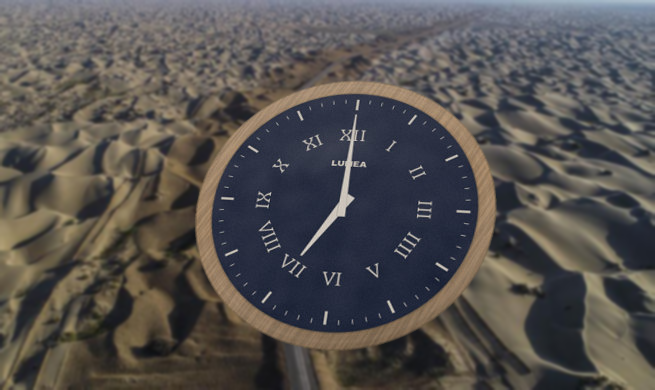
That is 7:00
